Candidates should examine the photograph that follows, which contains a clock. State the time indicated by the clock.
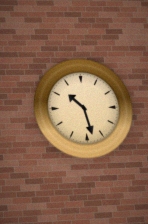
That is 10:28
